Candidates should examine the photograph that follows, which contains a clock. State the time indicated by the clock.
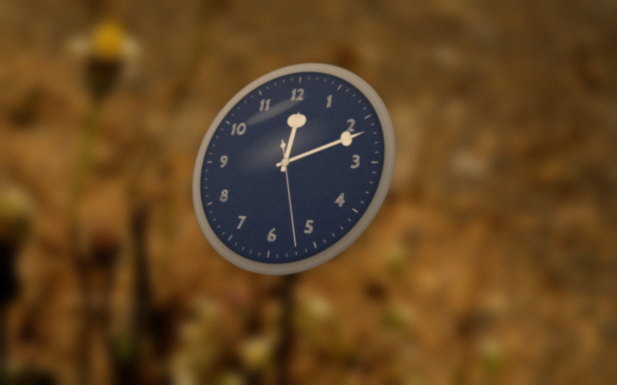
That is 12:11:27
